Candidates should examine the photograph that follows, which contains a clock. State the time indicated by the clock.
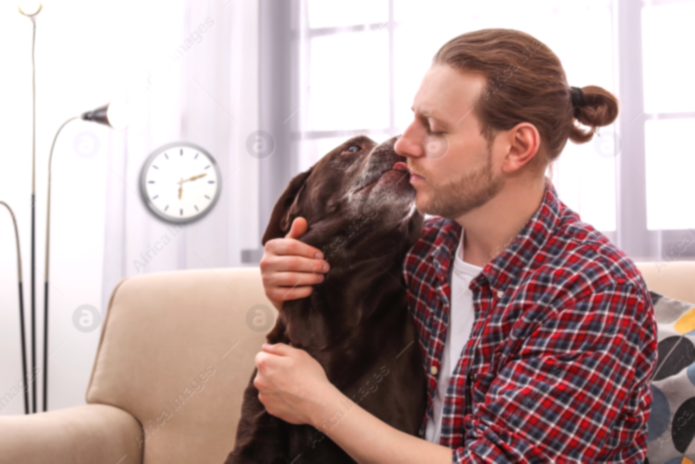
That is 6:12
